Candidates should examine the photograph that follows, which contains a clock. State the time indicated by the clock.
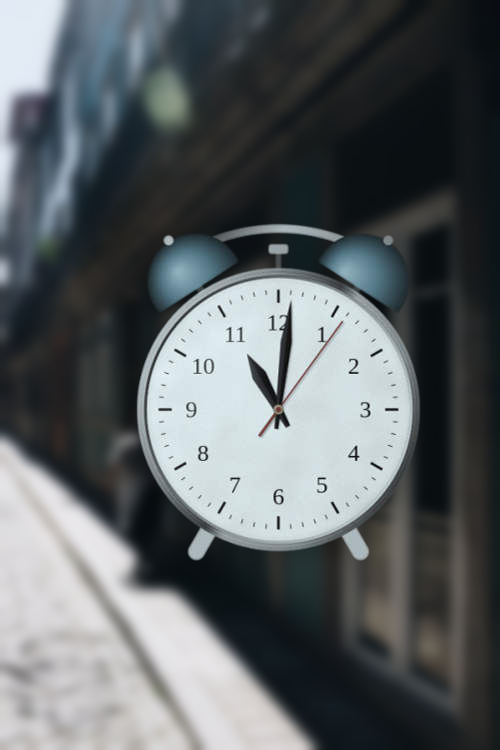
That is 11:01:06
